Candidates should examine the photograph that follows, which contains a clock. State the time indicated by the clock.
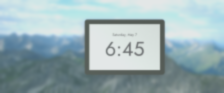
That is 6:45
